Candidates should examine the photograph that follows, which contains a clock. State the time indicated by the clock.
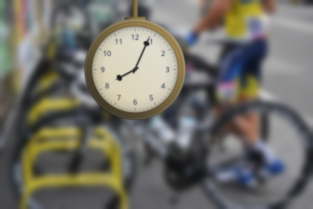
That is 8:04
